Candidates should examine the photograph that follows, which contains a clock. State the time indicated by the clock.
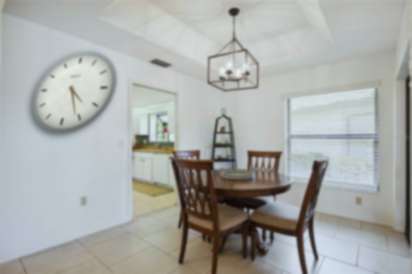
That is 4:26
